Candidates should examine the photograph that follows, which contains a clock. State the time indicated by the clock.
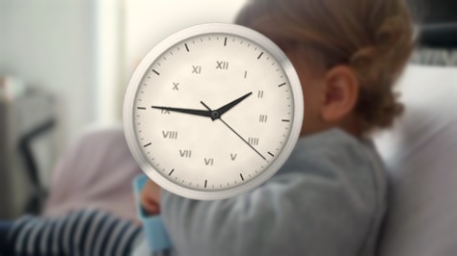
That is 1:45:21
